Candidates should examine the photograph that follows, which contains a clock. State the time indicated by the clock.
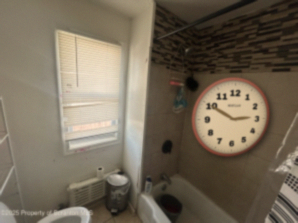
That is 2:50
